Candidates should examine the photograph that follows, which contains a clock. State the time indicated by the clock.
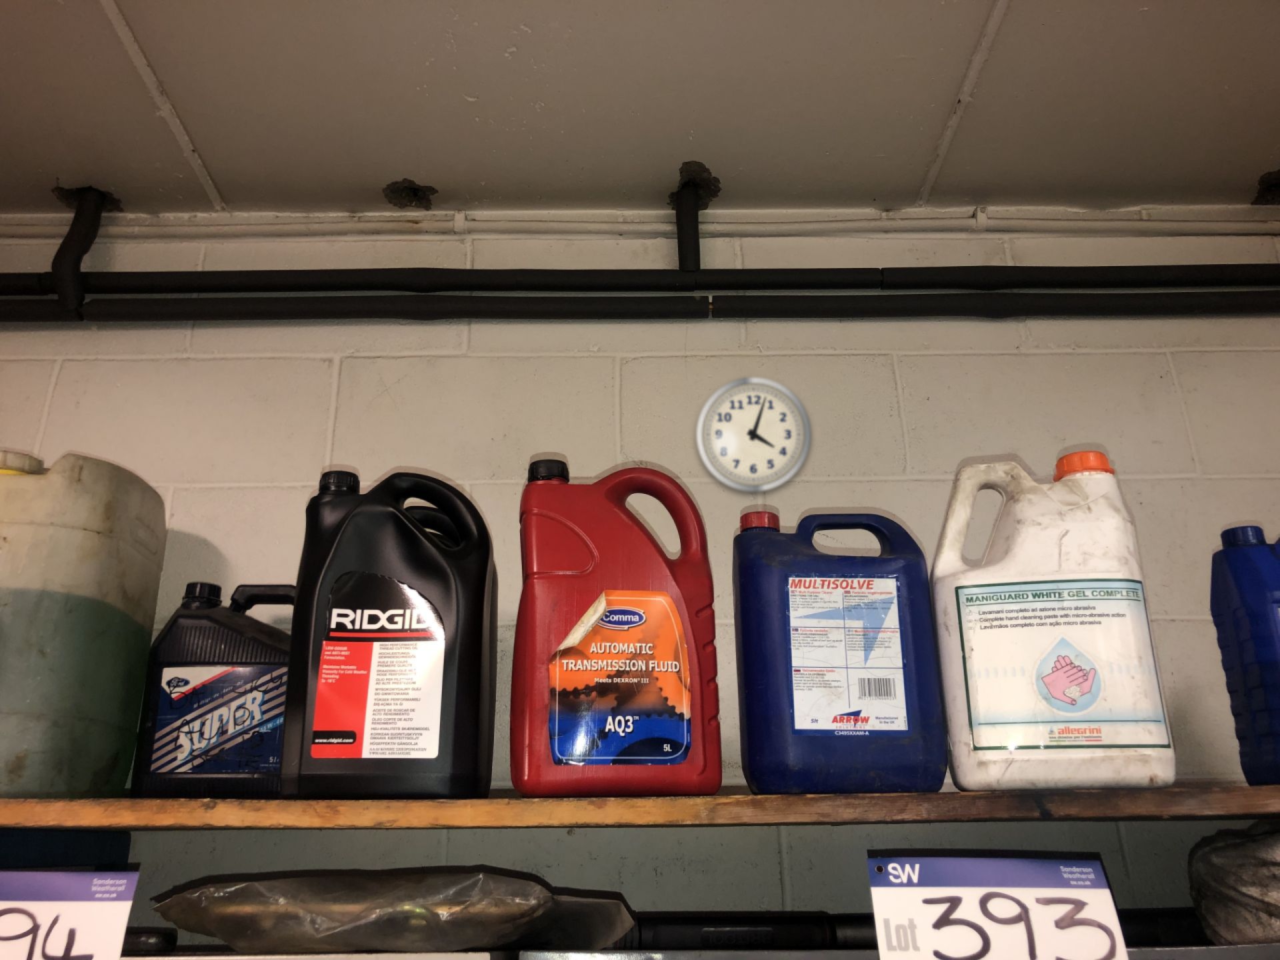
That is 4:03
